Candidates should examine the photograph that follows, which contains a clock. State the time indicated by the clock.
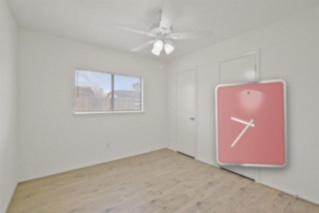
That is 9:37
